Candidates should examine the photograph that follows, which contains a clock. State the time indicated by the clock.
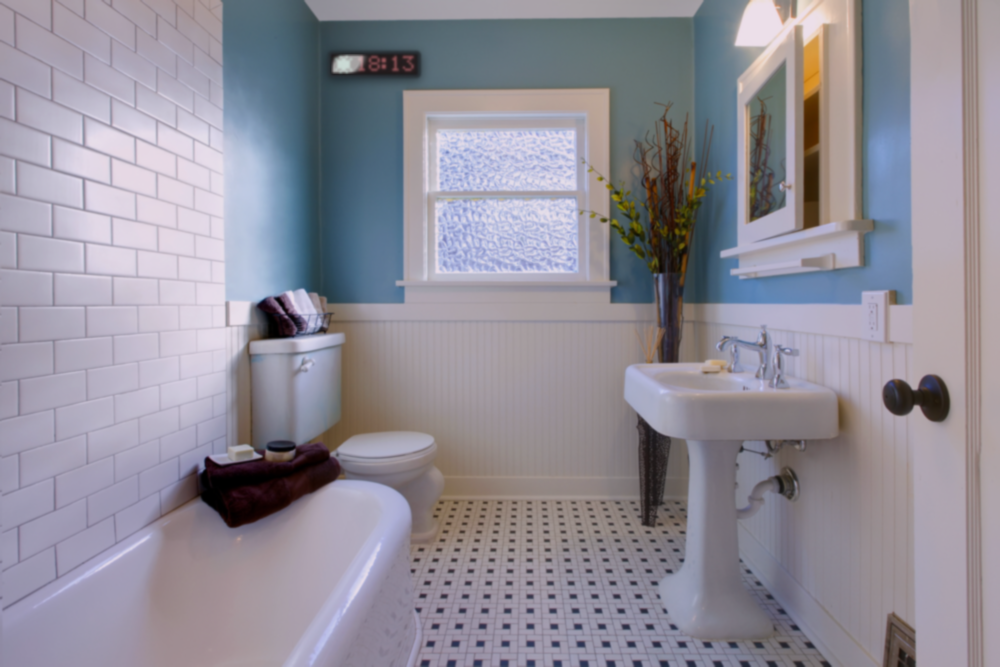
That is 18:13
